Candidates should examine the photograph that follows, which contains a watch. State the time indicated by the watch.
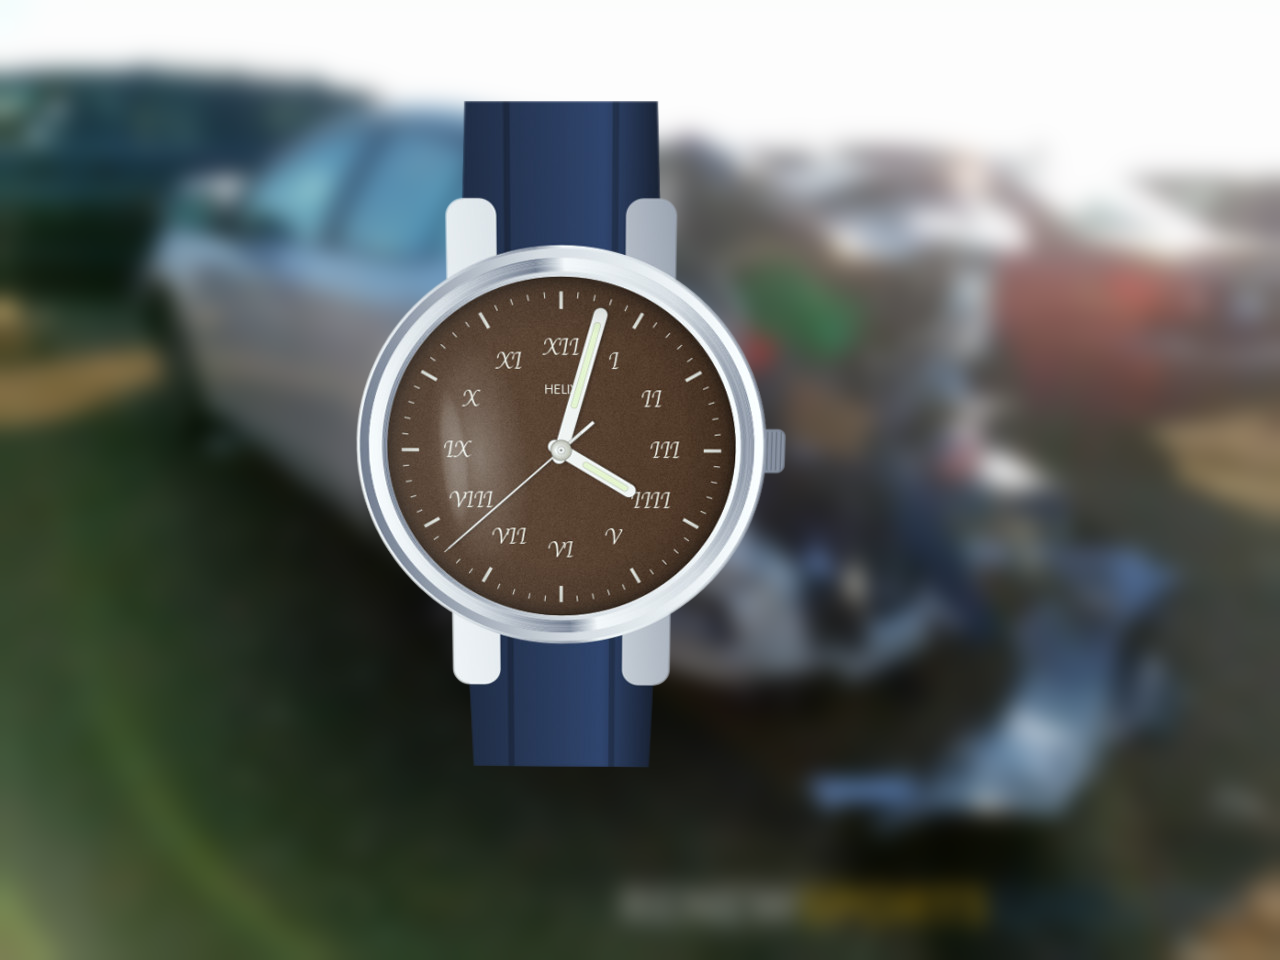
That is 4:02:38
